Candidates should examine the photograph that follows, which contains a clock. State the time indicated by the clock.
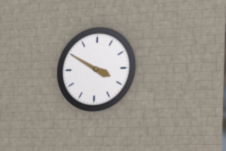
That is 3:50
